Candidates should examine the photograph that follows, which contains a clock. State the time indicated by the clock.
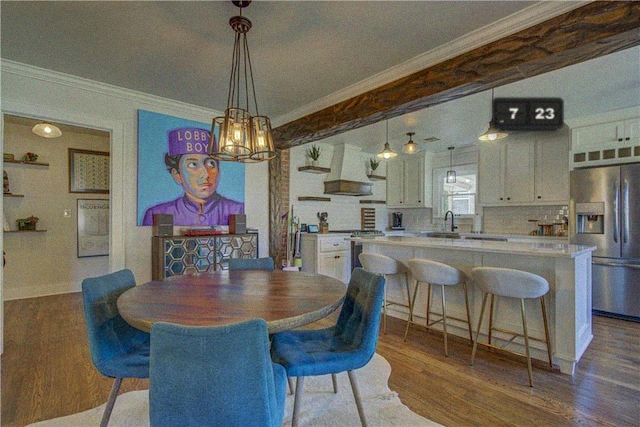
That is 7:23
